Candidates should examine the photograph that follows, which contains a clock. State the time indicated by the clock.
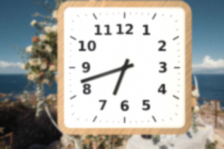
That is 6:42
